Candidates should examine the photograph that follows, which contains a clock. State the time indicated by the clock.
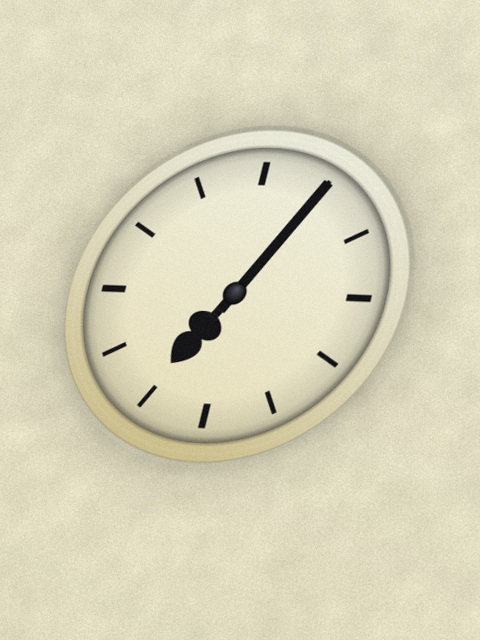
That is 7:05
